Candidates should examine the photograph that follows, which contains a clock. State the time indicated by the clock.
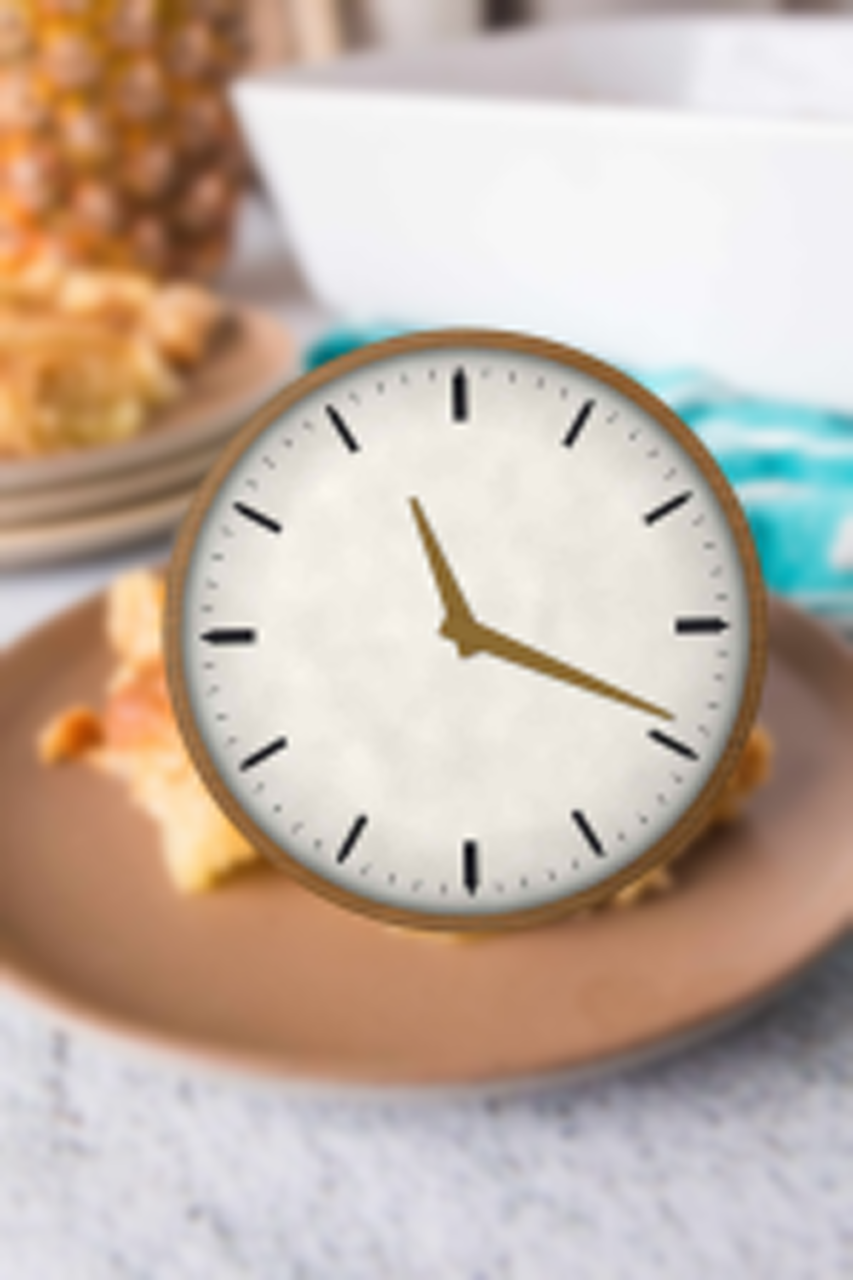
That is 11:19
